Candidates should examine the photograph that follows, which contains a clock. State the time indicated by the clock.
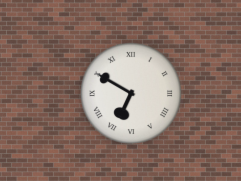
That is 6:50
